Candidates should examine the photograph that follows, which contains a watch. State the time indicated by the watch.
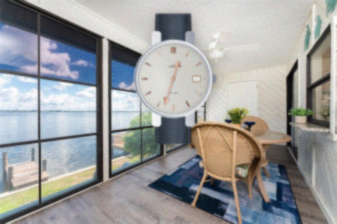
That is 12:33
